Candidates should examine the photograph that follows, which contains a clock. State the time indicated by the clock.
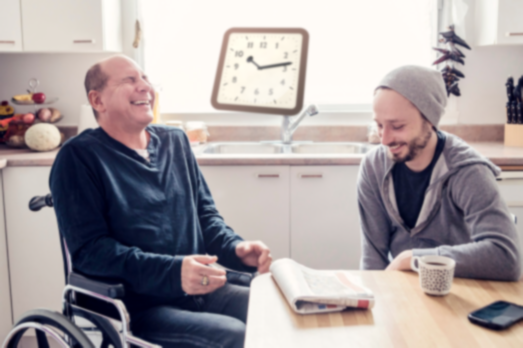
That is 10:13
